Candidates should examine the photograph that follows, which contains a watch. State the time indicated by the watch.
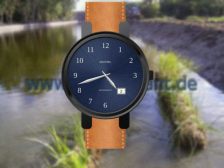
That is 4:42
